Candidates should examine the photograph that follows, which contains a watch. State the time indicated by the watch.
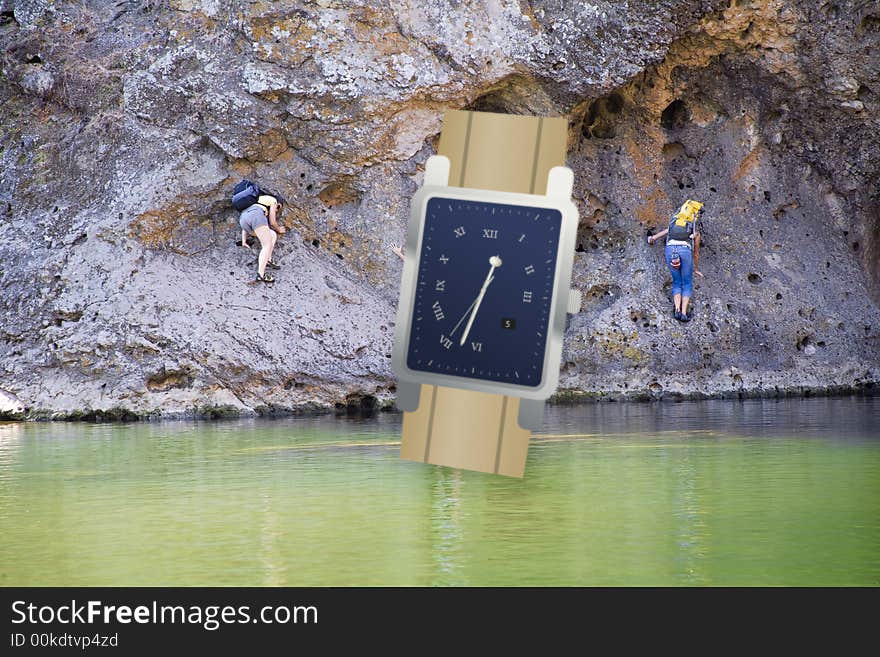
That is 12:32:35
